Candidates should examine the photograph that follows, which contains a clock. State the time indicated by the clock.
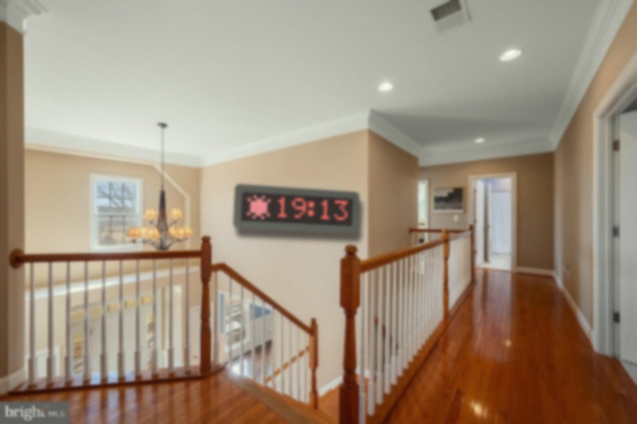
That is 19:13
